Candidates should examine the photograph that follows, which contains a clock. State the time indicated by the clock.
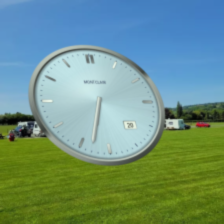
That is 6:33
